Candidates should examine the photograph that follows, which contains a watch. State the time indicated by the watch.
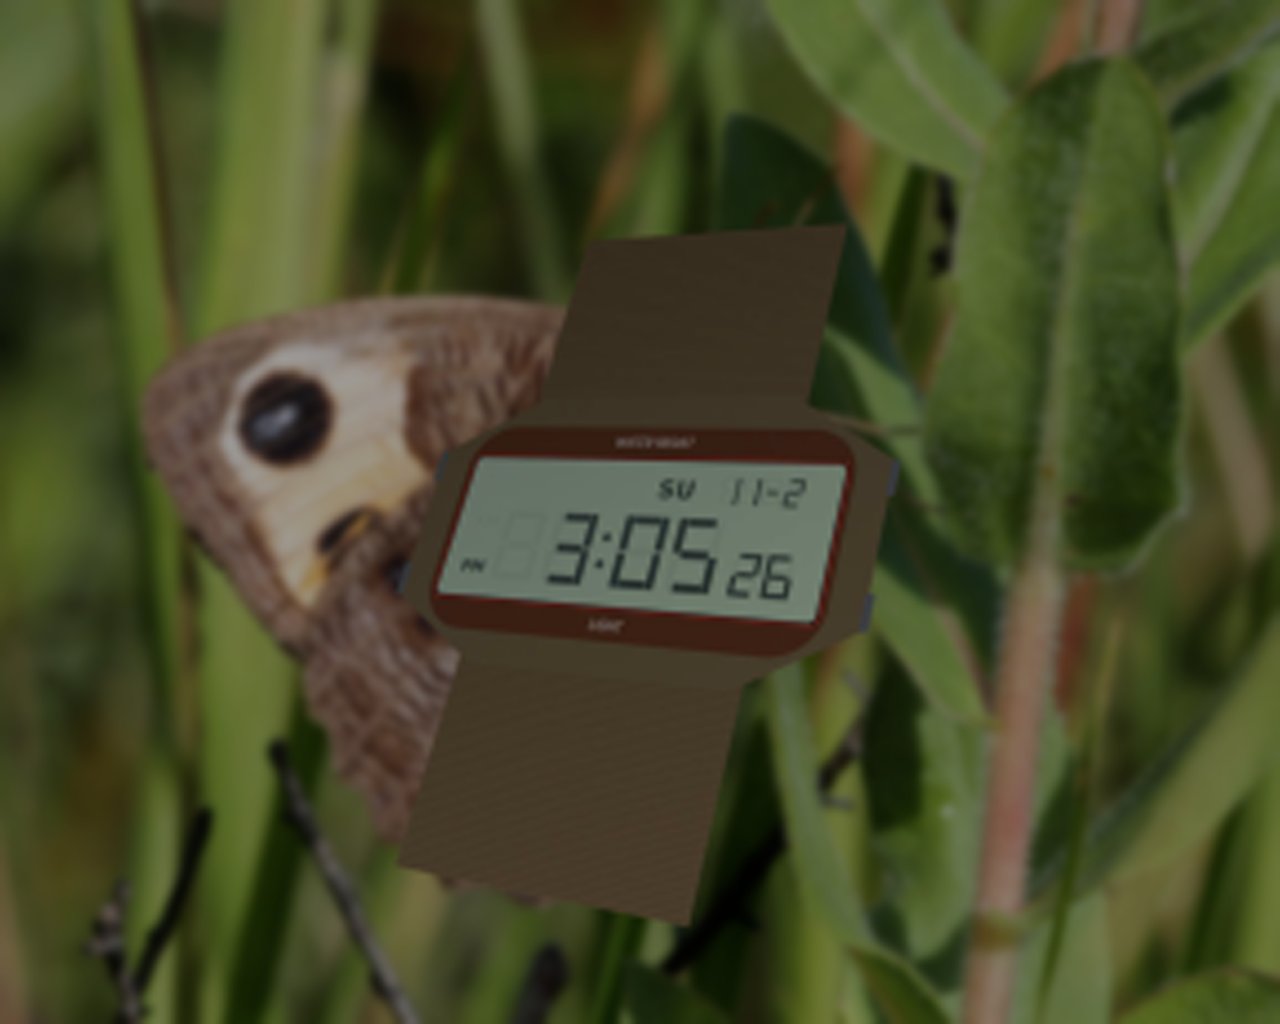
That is 3:05:26
